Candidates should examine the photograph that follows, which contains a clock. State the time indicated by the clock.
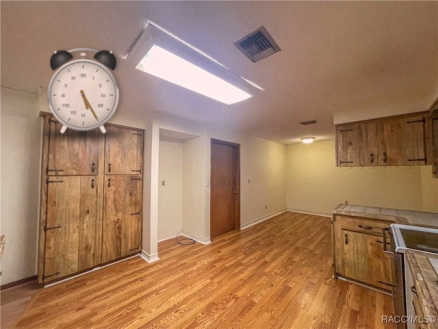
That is 5:25
